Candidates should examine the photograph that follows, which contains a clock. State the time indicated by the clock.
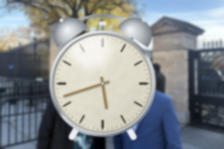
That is 5:42
